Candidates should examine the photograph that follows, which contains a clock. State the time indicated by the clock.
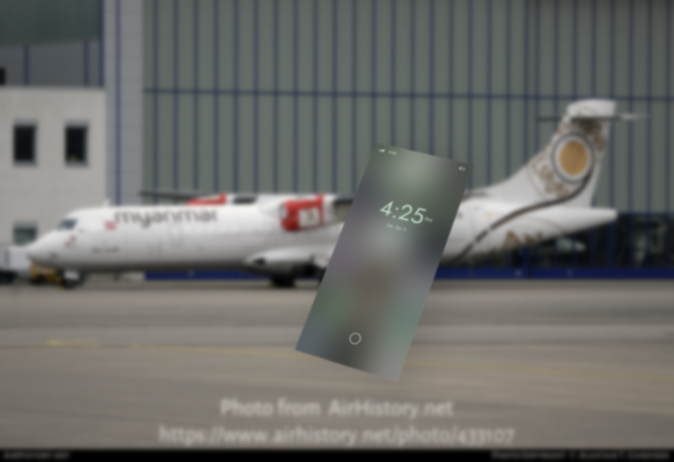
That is 4:25
